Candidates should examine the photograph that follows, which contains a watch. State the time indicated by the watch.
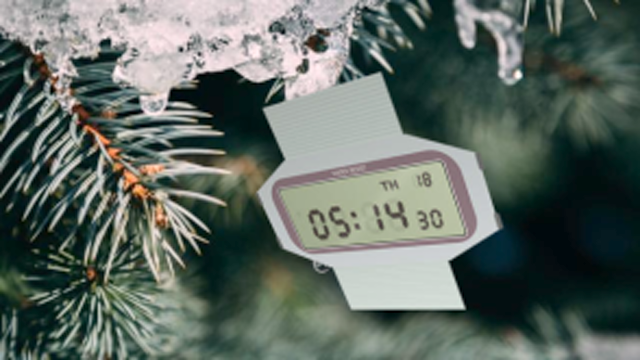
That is 5:14:30
